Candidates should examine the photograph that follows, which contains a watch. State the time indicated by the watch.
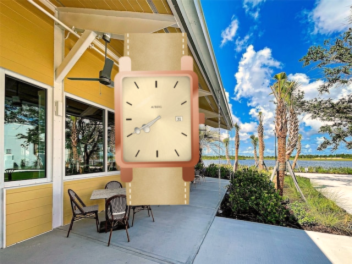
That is 7:40
